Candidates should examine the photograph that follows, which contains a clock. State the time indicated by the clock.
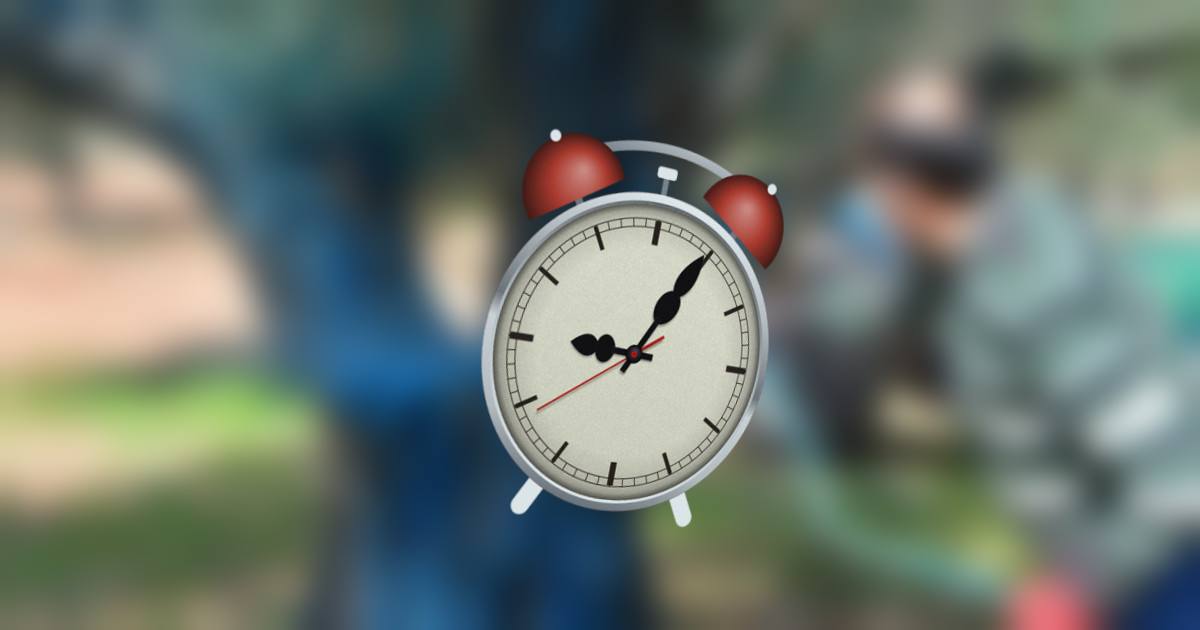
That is 9:04:39
